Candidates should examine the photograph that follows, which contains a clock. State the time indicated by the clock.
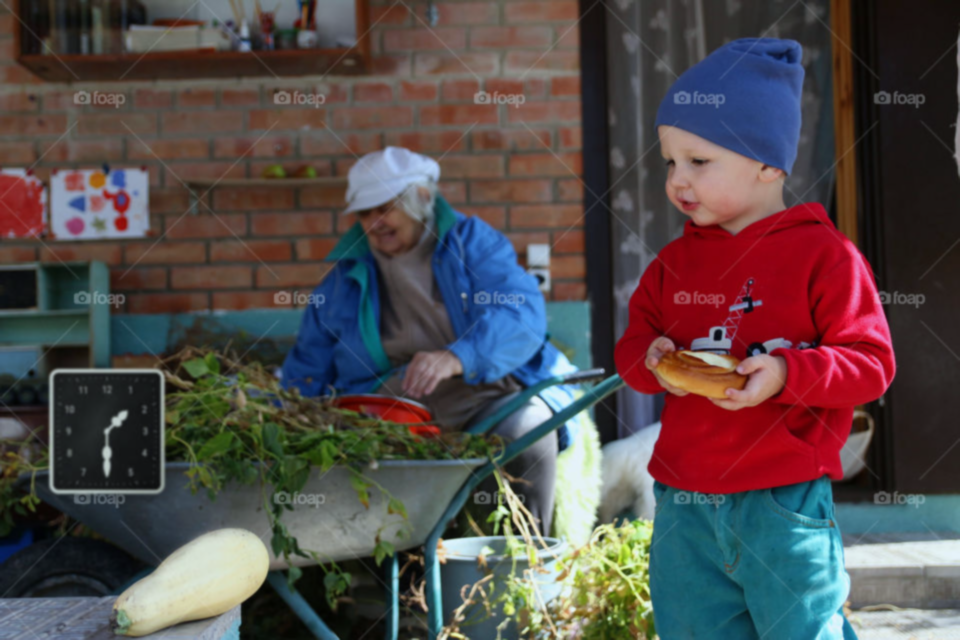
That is 1:30
